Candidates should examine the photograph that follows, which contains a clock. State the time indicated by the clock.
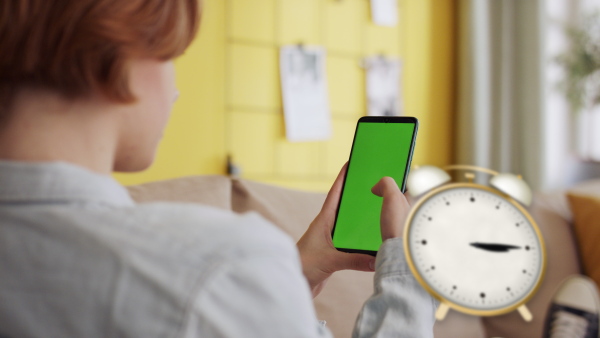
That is 3:15
